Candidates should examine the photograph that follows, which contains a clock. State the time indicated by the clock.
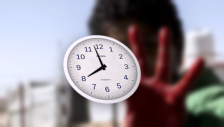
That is 7:58
